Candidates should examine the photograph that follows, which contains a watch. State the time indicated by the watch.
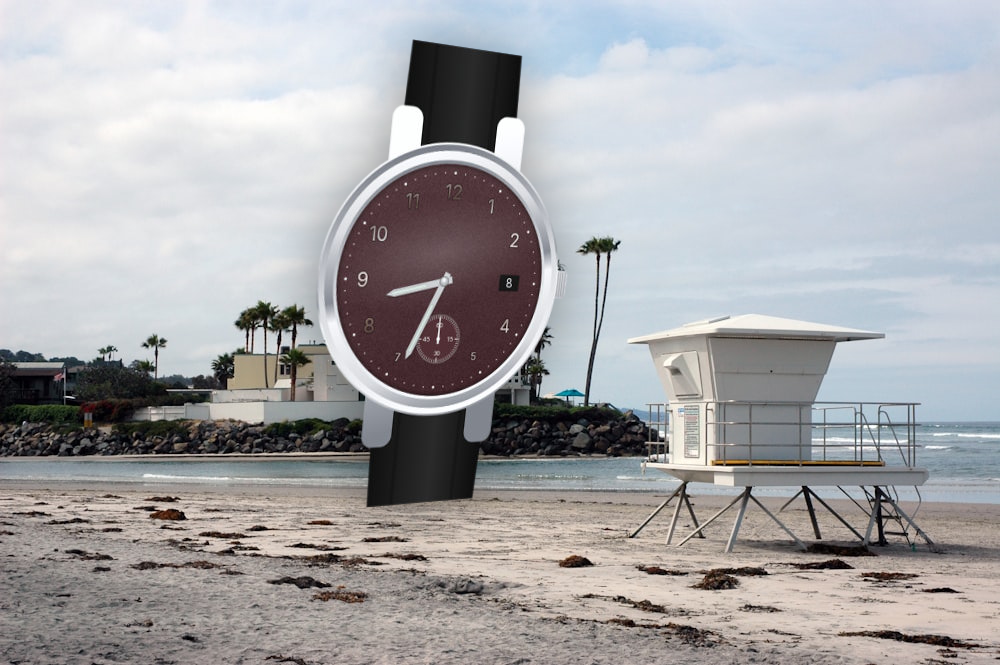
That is 8:34
